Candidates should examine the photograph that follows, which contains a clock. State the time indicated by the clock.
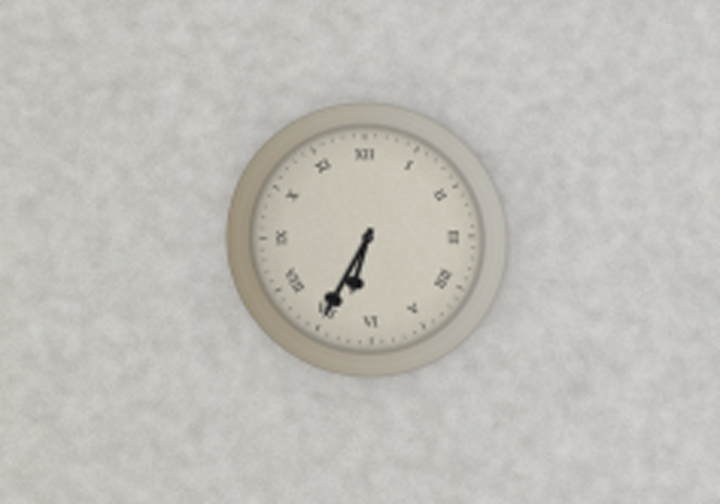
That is 6:35
